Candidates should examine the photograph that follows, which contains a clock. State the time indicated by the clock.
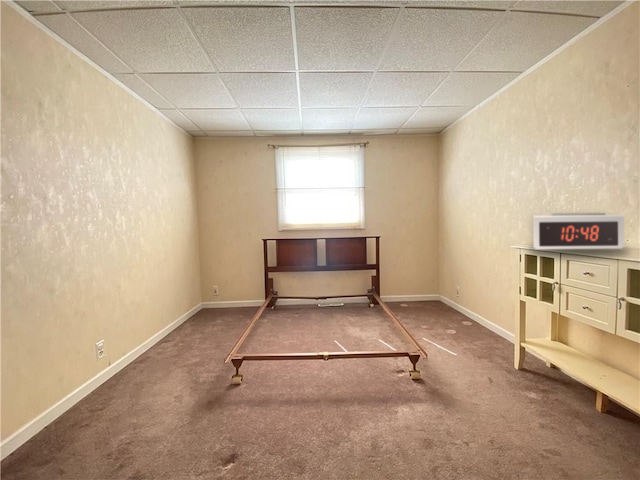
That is 10:48
